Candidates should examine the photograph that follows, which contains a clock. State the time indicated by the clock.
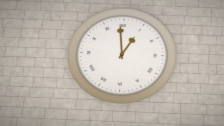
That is 12:59
